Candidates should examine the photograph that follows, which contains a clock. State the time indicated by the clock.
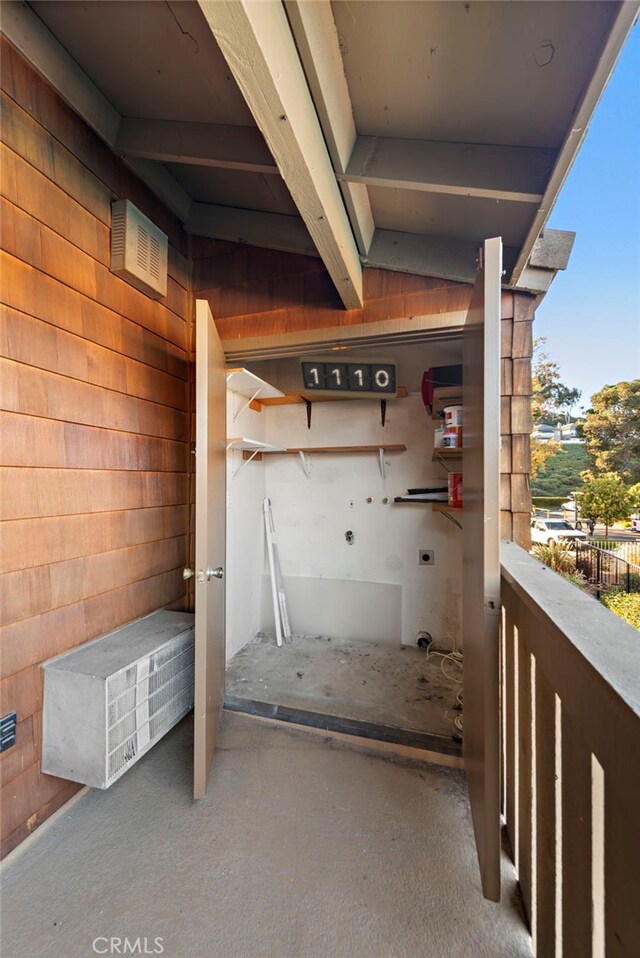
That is 11:10
